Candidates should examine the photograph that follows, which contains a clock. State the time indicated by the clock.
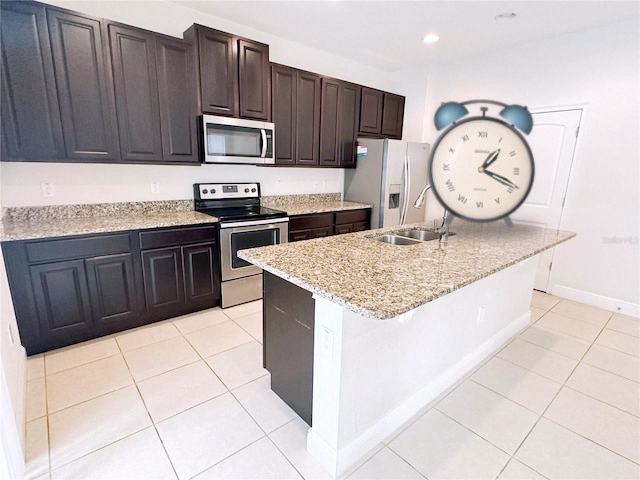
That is 1:19
